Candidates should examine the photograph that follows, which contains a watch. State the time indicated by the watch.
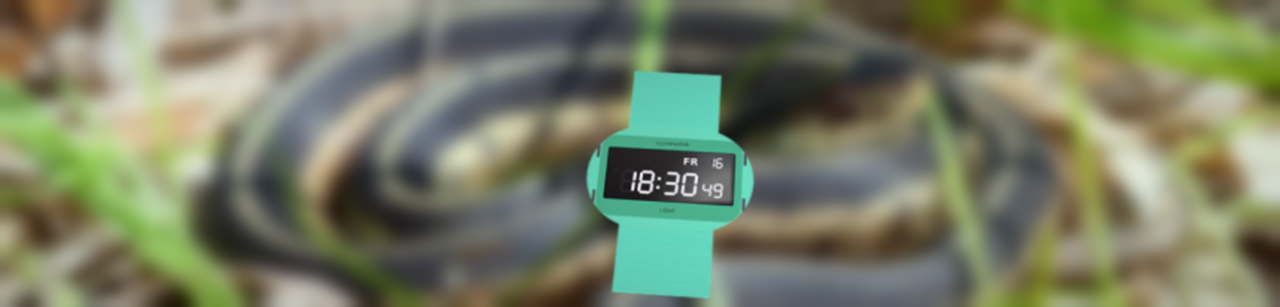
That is 18:30:49
